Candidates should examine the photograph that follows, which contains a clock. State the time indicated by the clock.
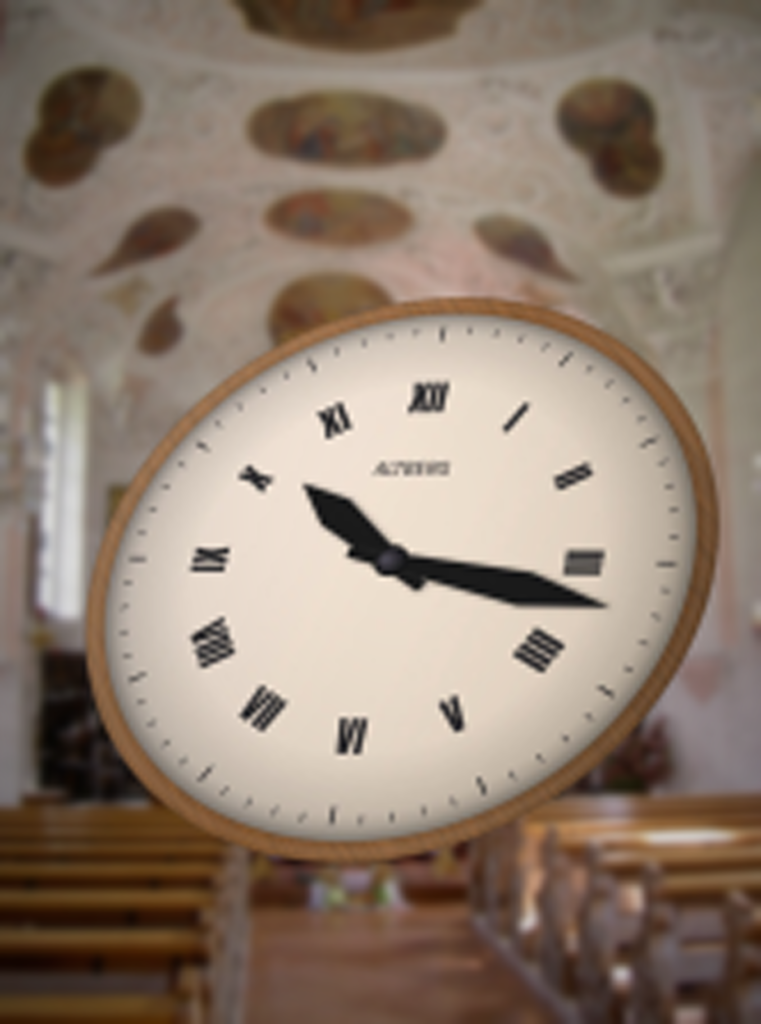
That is 10:17
